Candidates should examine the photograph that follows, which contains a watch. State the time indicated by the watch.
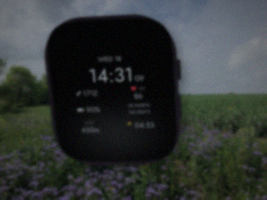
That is 14:31
